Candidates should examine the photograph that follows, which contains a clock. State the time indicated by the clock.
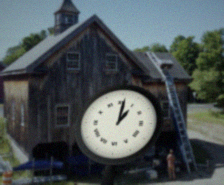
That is 1:01
